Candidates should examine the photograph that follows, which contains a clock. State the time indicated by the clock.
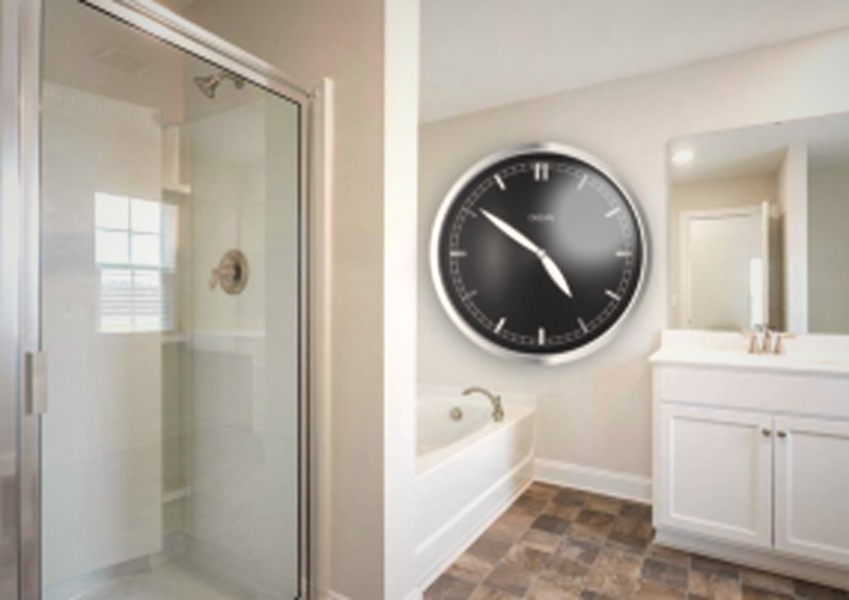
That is 4:51
